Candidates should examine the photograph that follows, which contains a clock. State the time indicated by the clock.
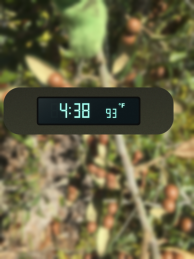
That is 4:38
